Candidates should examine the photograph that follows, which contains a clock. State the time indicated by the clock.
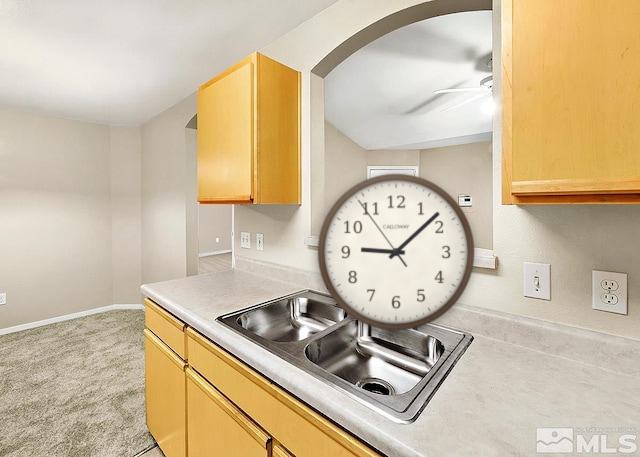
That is 9:07:54
